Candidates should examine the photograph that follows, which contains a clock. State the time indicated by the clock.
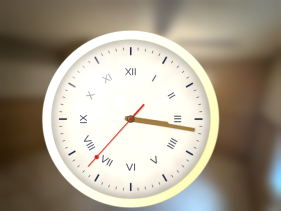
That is 3:16:37
